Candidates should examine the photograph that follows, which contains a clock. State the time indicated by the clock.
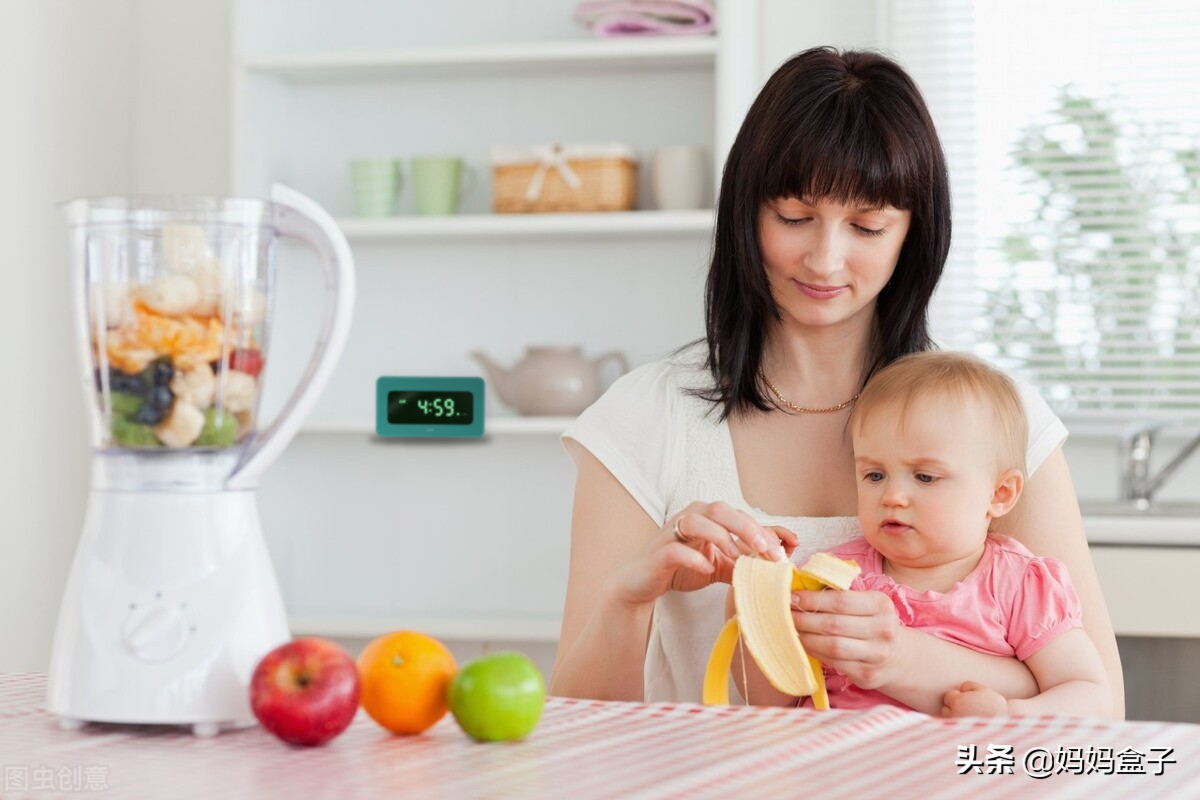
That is 4:59
